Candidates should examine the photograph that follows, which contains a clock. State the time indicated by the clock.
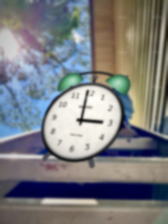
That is 2:59
